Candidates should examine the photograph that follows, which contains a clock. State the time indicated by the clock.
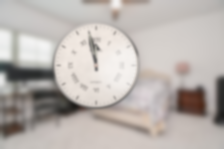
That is 11:58
